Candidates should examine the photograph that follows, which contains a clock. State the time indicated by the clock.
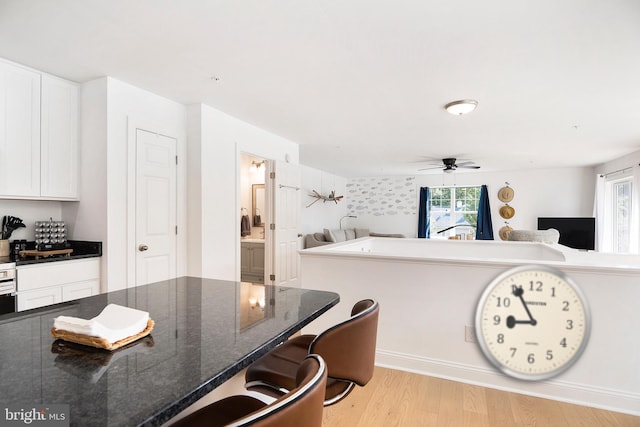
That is 8:55
